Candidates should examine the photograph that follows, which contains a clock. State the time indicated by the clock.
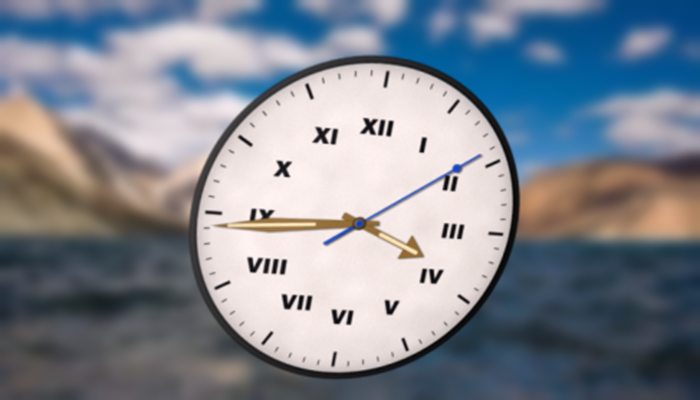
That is 3:44:09
